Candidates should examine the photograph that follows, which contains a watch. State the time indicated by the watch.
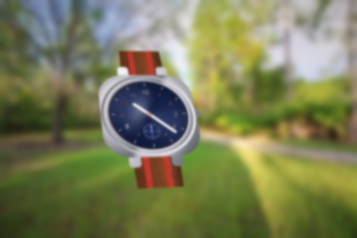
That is 10:22
